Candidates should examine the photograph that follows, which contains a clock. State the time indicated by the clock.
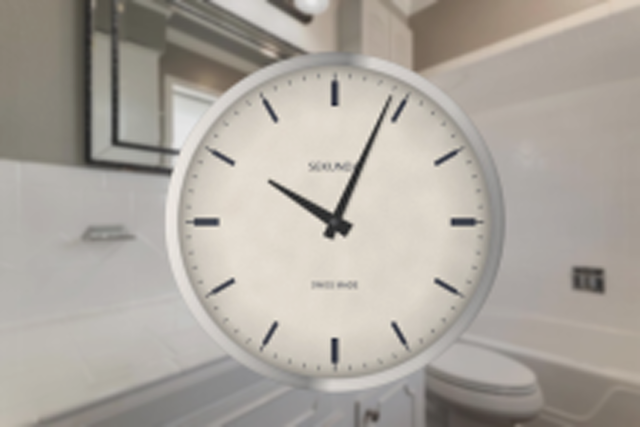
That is 10:04
